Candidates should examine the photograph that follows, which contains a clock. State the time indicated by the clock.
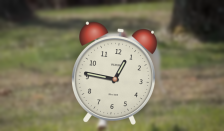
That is 12:46
